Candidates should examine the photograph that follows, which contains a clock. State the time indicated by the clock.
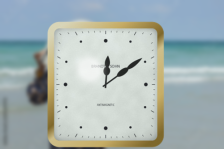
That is 12:09
